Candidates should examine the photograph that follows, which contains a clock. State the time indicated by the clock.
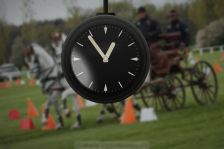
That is 12:54
